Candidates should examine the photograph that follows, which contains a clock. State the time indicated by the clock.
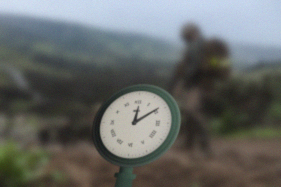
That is 12:09
